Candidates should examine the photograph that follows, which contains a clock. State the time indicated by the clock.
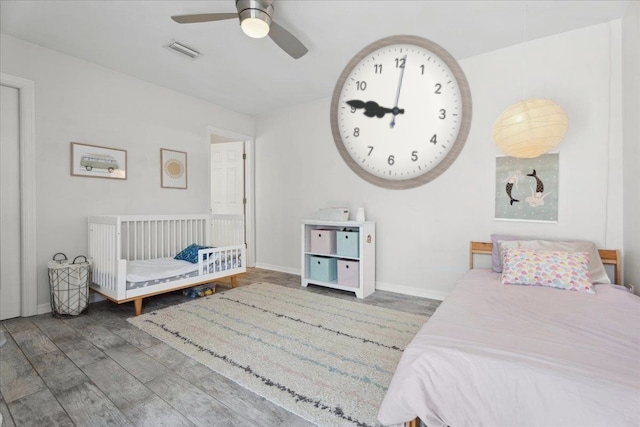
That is 8:46:01
